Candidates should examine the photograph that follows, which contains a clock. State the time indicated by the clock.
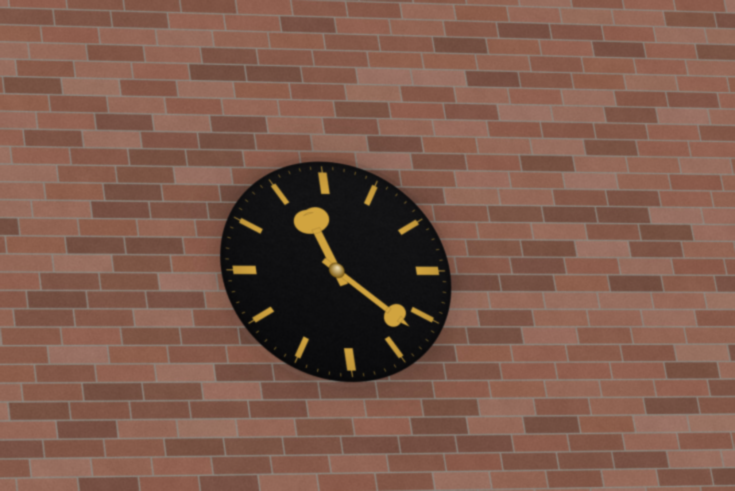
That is 11:22
